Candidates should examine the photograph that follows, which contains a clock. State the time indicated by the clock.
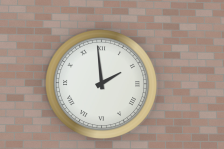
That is 1:59
